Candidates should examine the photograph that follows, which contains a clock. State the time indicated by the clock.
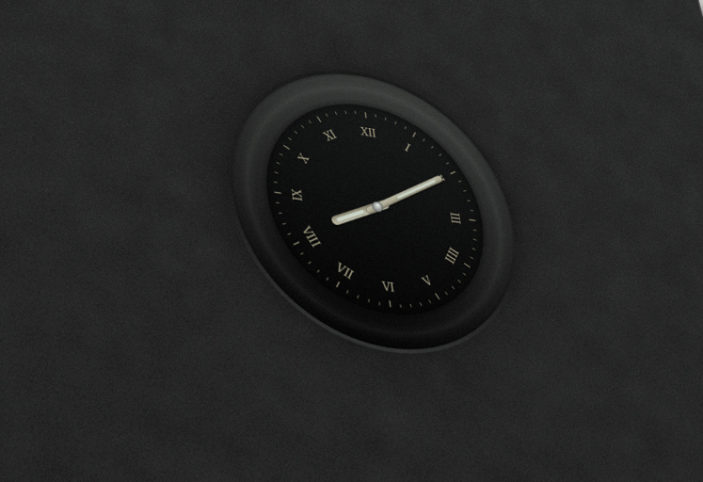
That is 8:10
